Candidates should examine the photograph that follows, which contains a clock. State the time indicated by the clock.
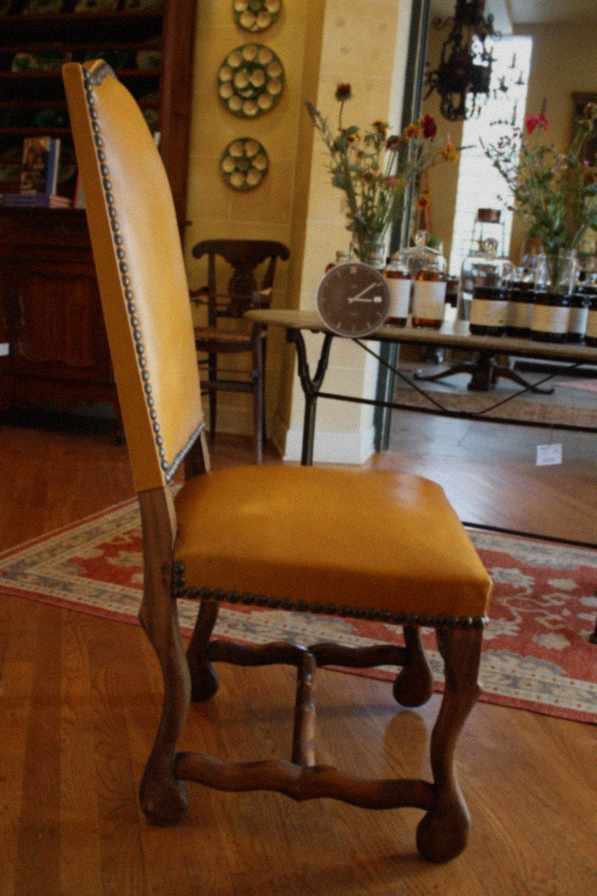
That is 3:09
